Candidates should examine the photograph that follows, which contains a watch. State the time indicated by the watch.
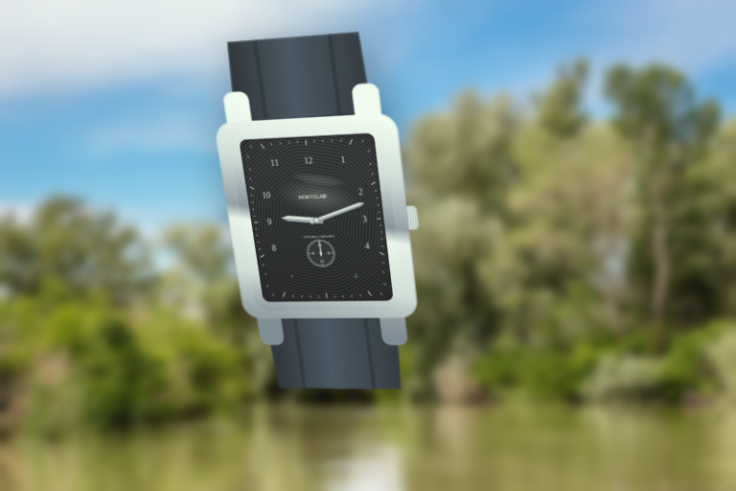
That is 9:12
